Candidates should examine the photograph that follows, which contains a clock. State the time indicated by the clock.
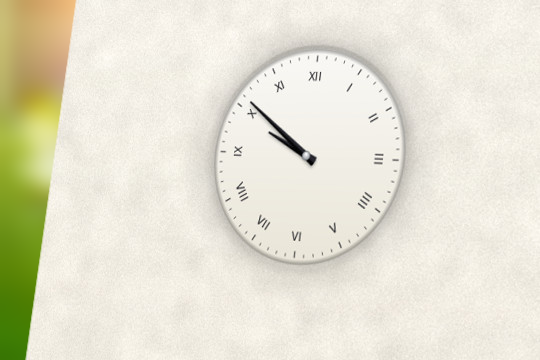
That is 9:51
